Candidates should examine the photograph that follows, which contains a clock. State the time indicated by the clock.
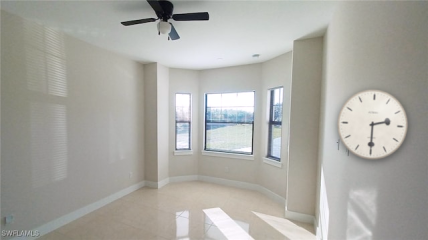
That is 2:30
